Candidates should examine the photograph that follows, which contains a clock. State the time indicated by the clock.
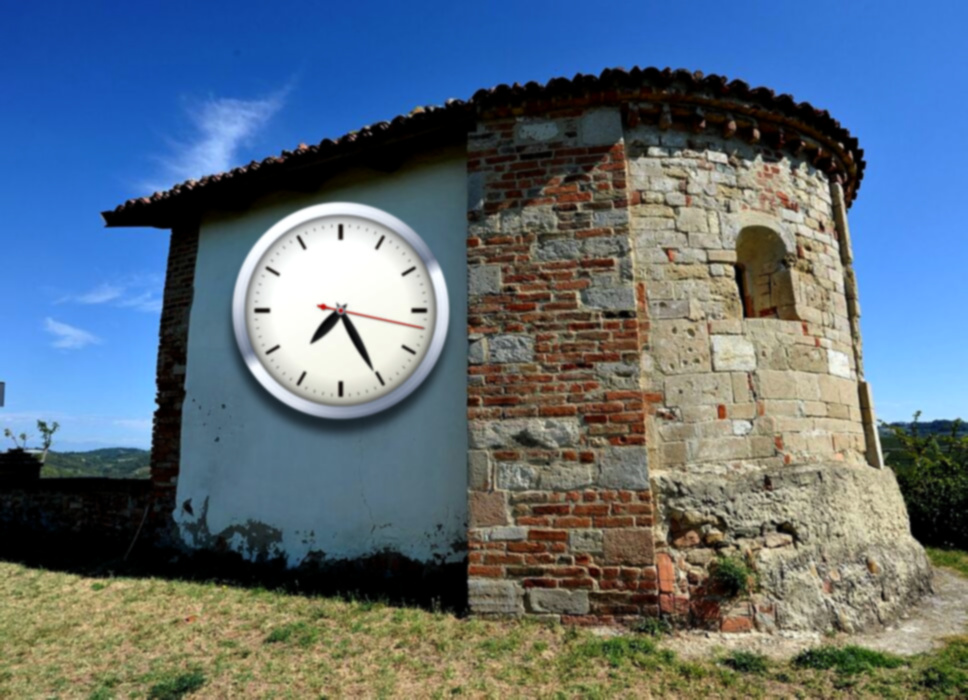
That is 7:25:17
